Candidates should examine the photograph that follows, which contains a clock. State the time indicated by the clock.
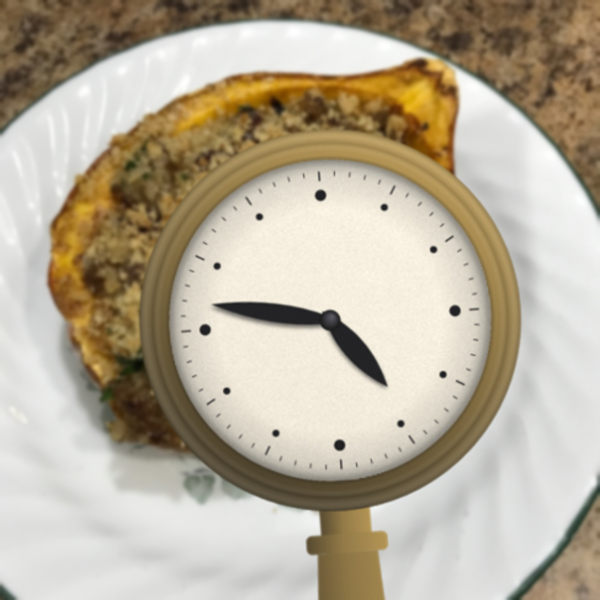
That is 4:47
